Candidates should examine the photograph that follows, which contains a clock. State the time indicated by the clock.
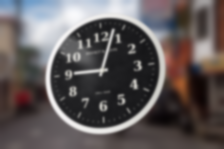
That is 9:03
